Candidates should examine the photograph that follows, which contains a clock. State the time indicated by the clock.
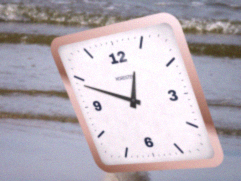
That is 12:49
